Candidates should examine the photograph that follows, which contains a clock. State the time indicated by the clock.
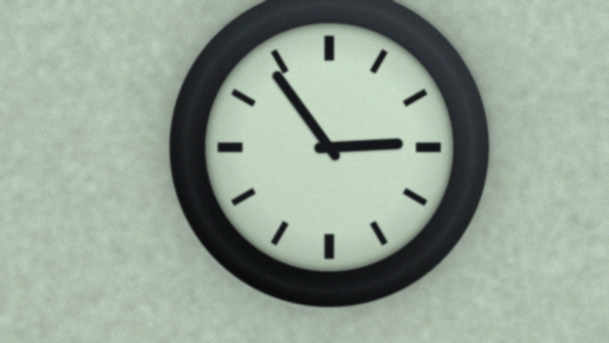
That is 2:54
